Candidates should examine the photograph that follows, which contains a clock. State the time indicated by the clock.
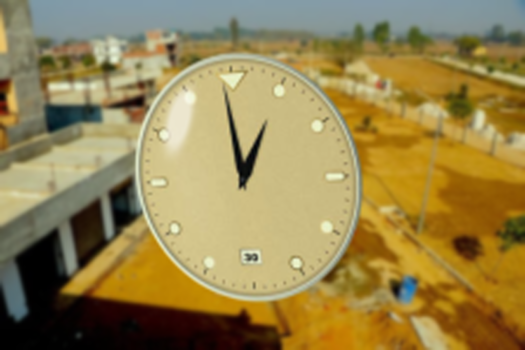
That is 12:59
